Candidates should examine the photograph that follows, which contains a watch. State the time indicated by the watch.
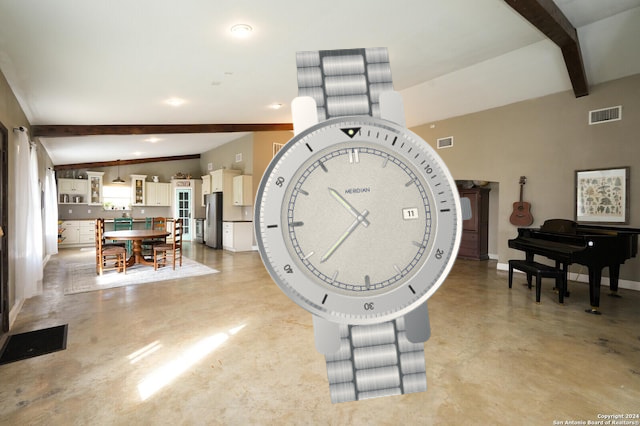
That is 10:38
